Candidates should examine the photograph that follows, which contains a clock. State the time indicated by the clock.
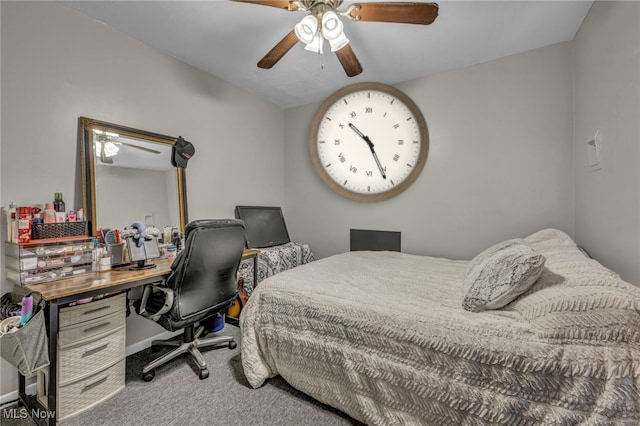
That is 10:26
